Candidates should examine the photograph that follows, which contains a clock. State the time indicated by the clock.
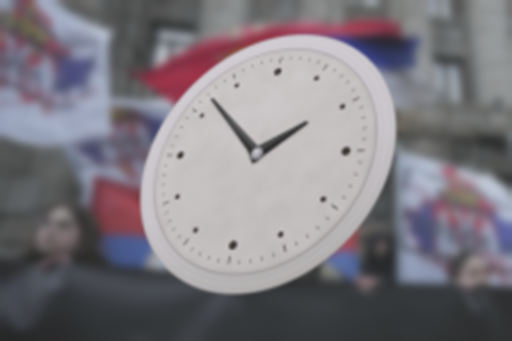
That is 1:52
